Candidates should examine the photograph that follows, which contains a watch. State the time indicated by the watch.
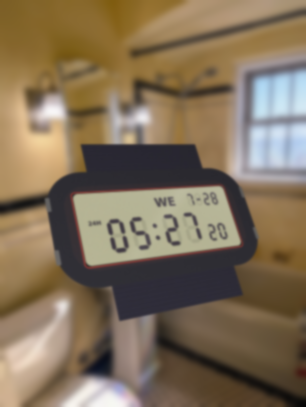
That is 5:27:20
